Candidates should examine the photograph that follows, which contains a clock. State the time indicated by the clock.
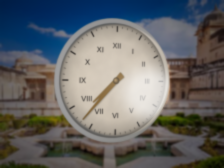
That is 7:37
